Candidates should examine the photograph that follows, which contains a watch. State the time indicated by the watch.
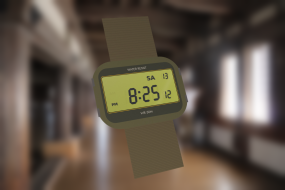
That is 8:25:12
